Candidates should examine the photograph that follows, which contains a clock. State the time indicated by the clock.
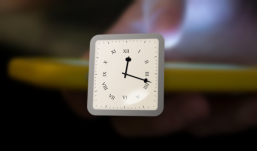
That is 12:18
